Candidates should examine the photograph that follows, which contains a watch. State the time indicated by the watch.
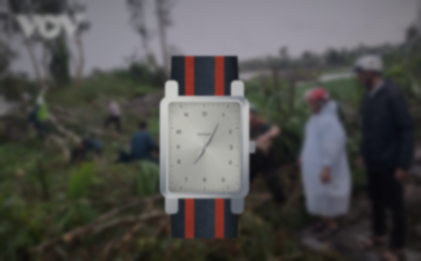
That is 7:05
